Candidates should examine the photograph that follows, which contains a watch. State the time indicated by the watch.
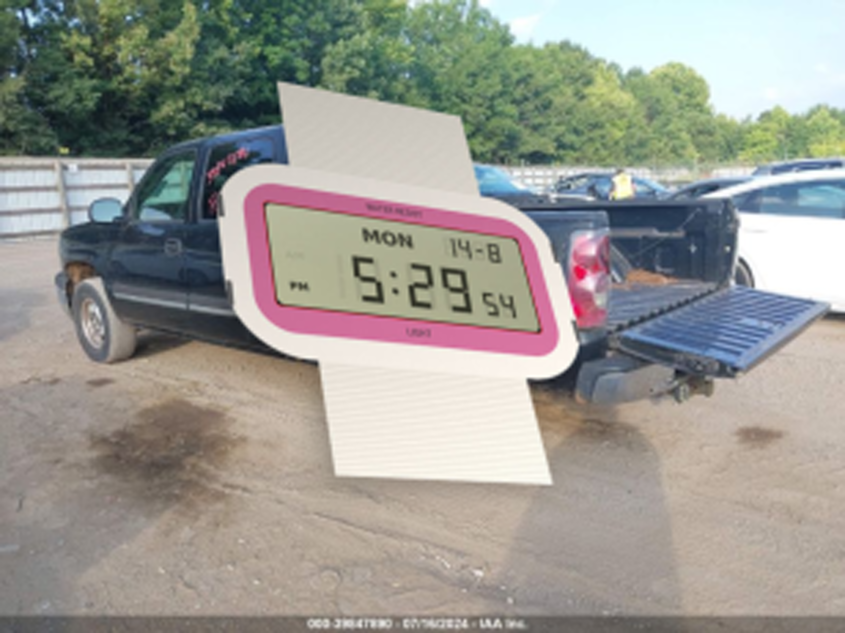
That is 5:29:54
